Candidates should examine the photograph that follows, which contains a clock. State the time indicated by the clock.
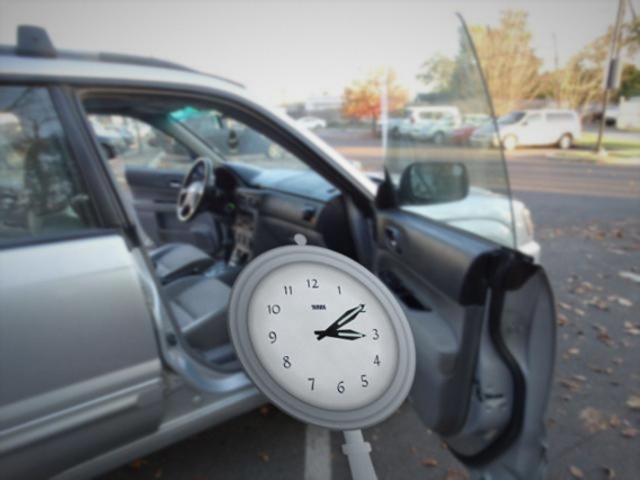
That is 3:10
